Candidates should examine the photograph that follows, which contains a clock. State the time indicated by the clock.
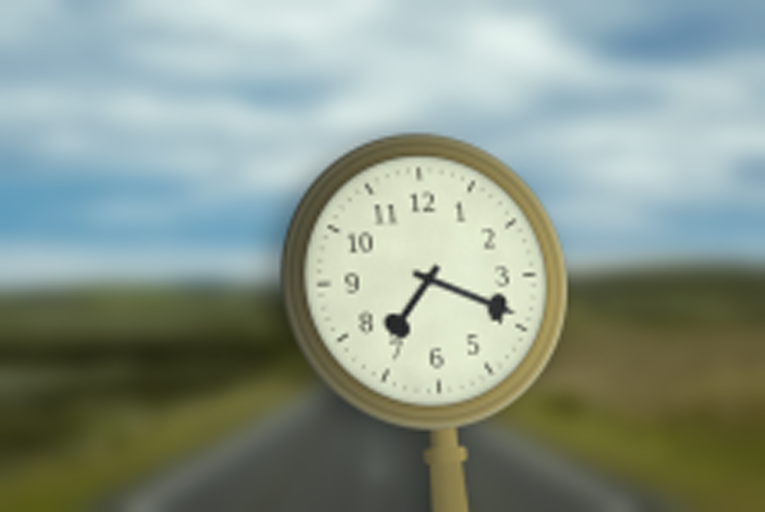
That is 7:19
